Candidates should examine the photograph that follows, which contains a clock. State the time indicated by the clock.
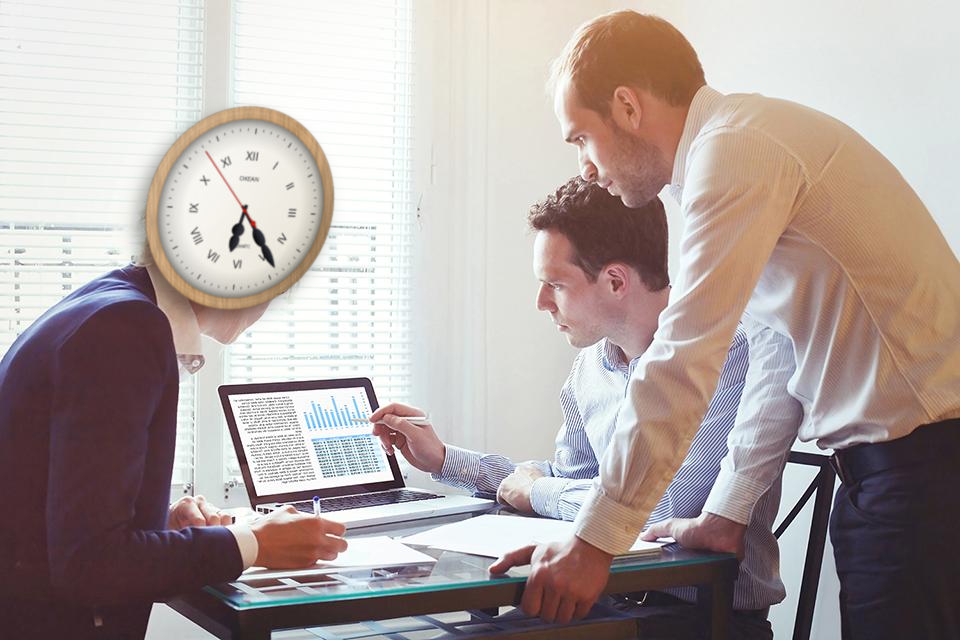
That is 6:23:53
